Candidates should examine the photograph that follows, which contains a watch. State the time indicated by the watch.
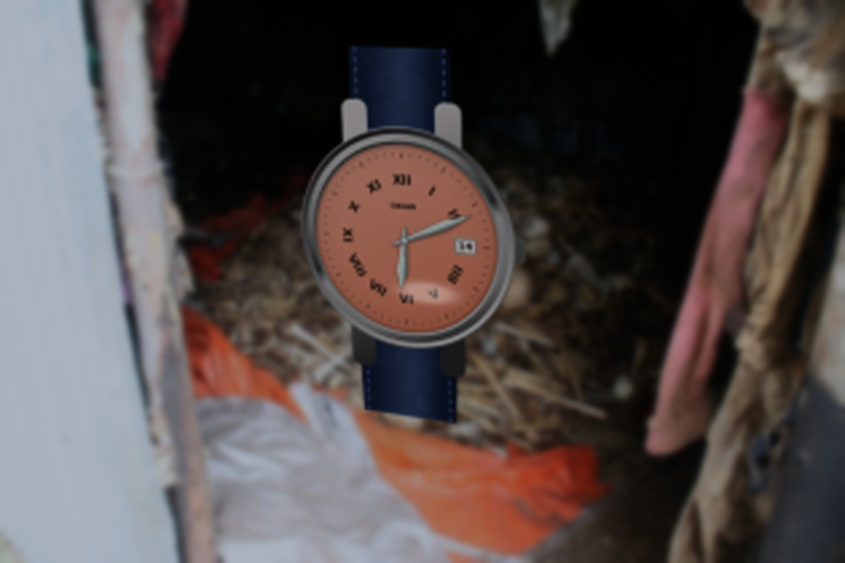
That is 6:11
